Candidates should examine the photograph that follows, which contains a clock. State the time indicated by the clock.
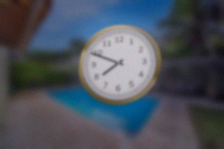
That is 7:49
